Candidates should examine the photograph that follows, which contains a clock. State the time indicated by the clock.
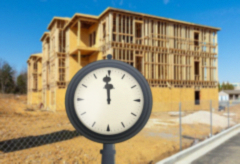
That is 11:59
